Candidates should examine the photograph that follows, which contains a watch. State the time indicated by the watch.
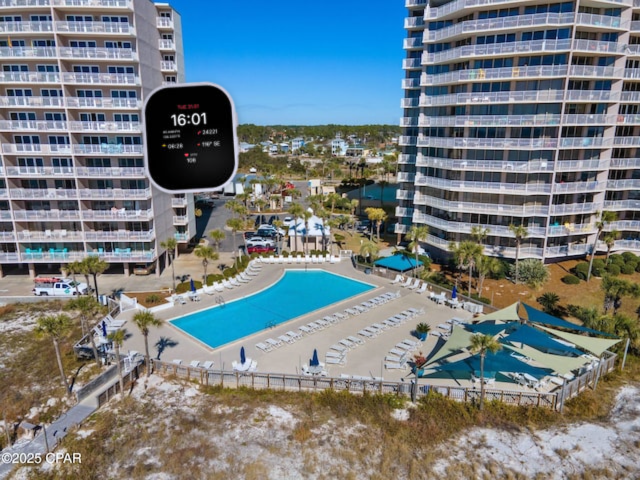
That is 16:01
